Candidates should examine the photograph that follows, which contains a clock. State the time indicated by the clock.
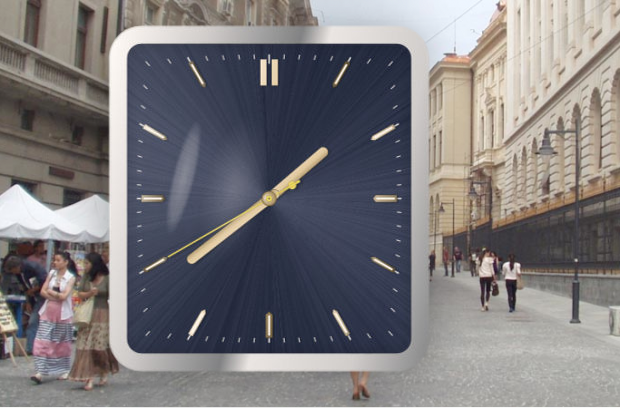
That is 1:38:40
